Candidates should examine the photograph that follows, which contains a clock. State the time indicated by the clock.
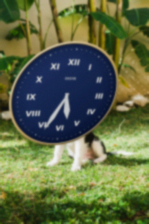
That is 5:34
